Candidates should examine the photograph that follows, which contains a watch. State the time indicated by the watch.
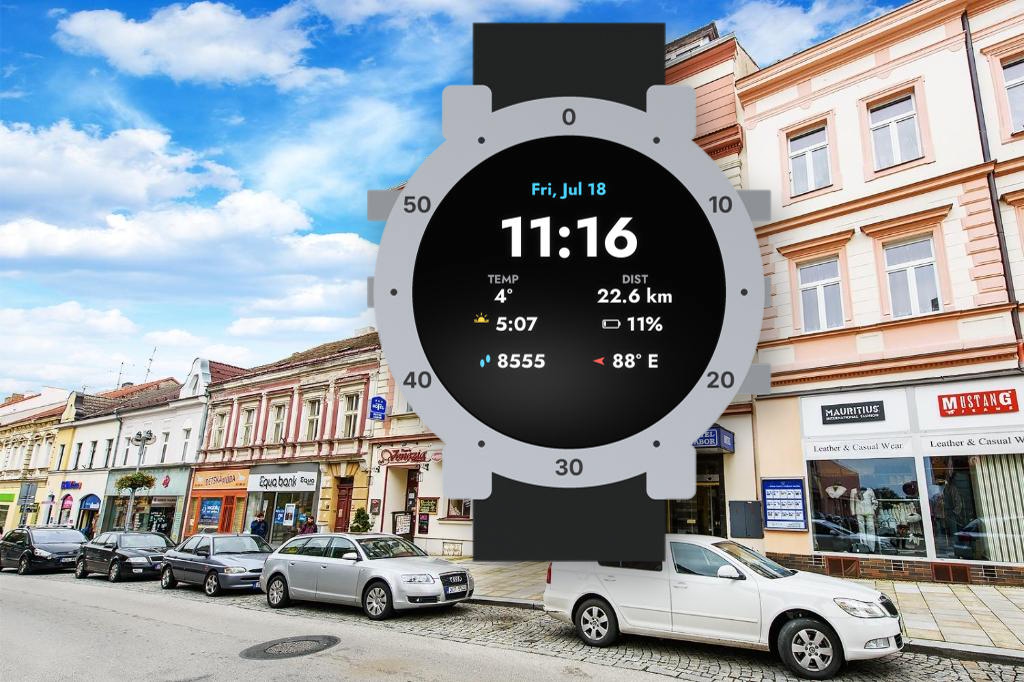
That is 11:16
